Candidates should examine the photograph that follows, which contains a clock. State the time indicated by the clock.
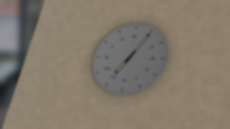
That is 7:05
